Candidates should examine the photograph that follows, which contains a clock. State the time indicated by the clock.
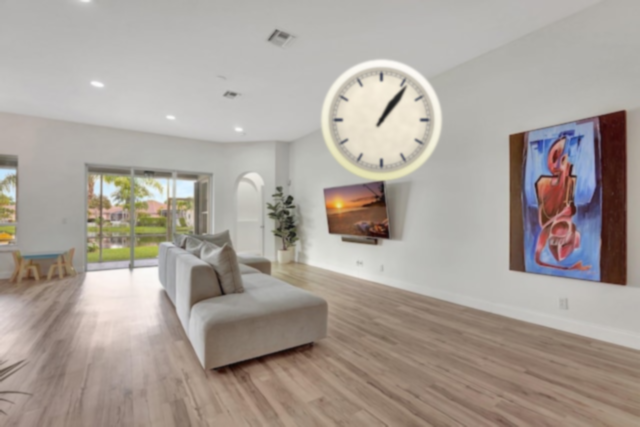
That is 1:06
